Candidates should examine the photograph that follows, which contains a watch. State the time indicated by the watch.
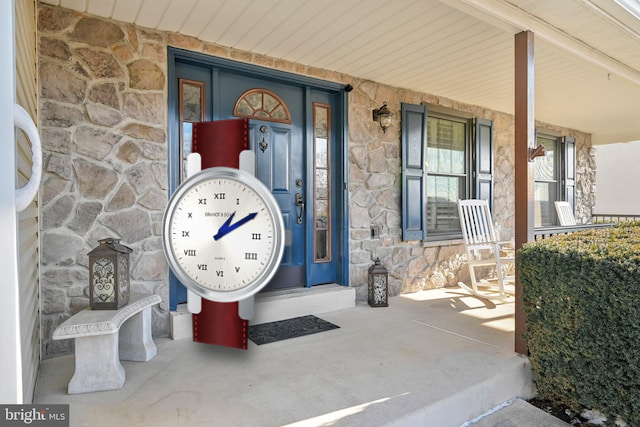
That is 1:10
